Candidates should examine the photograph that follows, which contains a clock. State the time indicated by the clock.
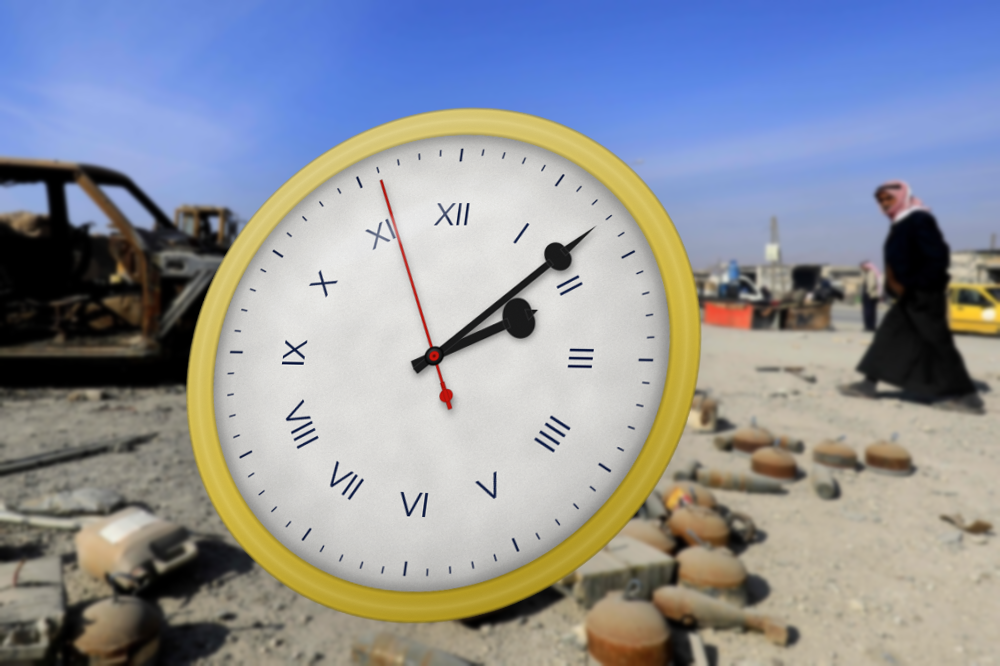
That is 2:07:56
